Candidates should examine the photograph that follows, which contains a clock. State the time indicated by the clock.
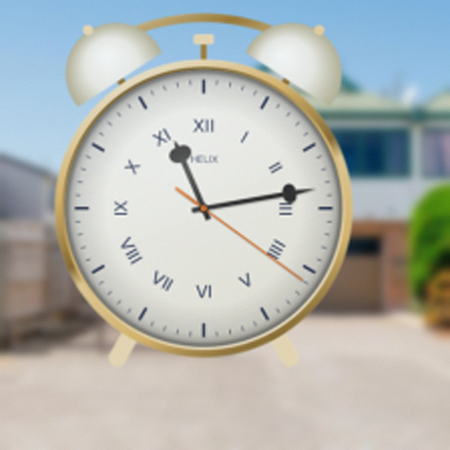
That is 11:13:21
